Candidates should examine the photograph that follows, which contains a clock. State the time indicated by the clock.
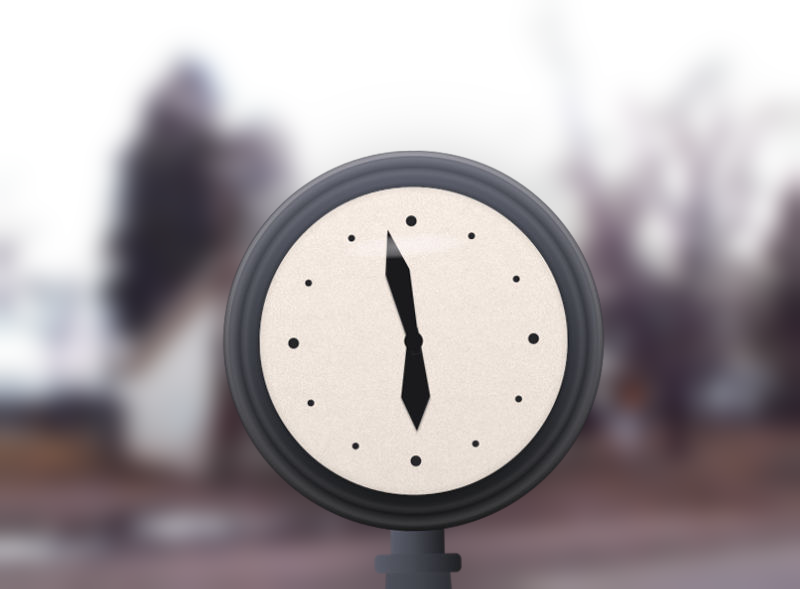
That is 5:58
